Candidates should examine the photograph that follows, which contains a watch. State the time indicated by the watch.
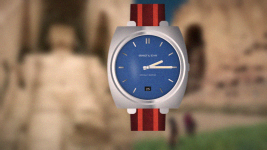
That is 2:15
